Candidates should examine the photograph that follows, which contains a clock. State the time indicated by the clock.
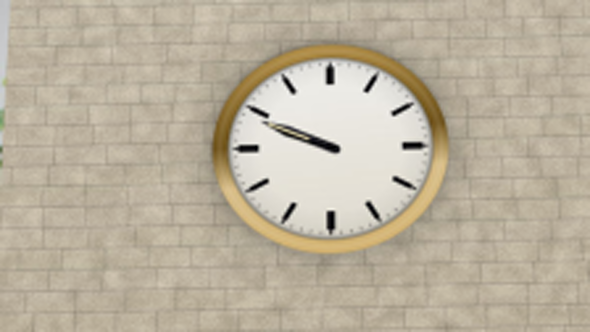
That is 9:49
